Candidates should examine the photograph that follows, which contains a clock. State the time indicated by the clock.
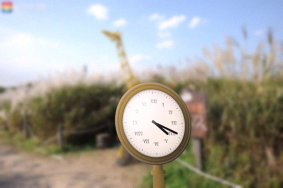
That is 4:19
